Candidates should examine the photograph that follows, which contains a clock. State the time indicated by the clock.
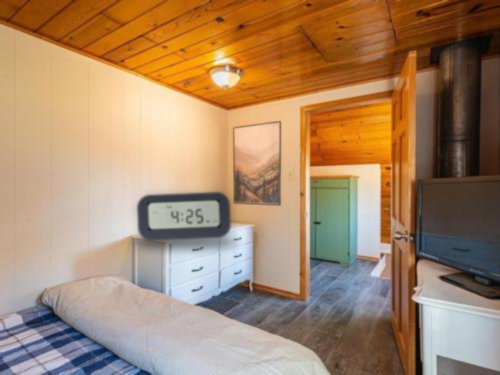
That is 4:25
